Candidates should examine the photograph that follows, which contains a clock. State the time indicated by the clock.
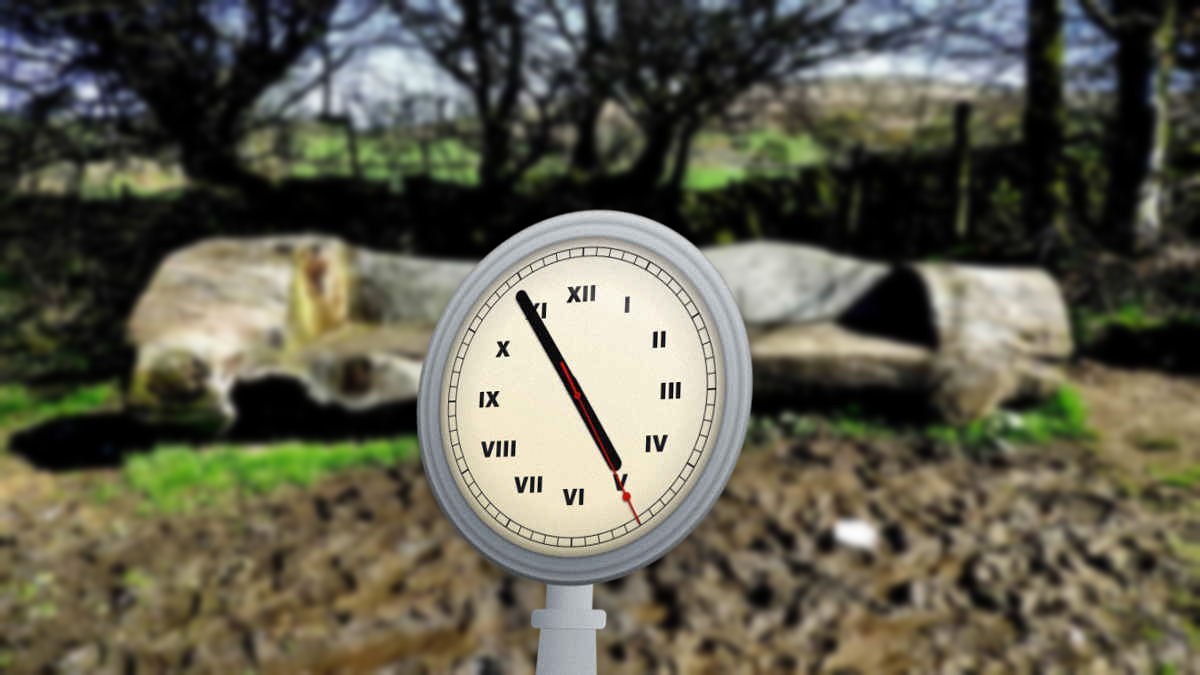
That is 4:54:25
